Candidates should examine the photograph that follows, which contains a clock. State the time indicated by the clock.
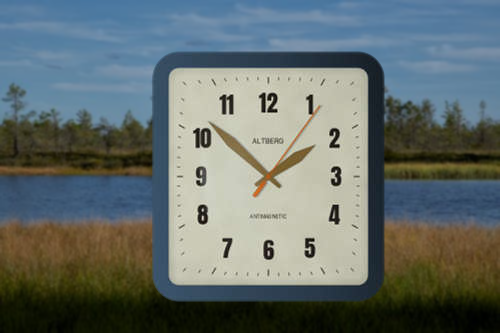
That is 1:52:06
